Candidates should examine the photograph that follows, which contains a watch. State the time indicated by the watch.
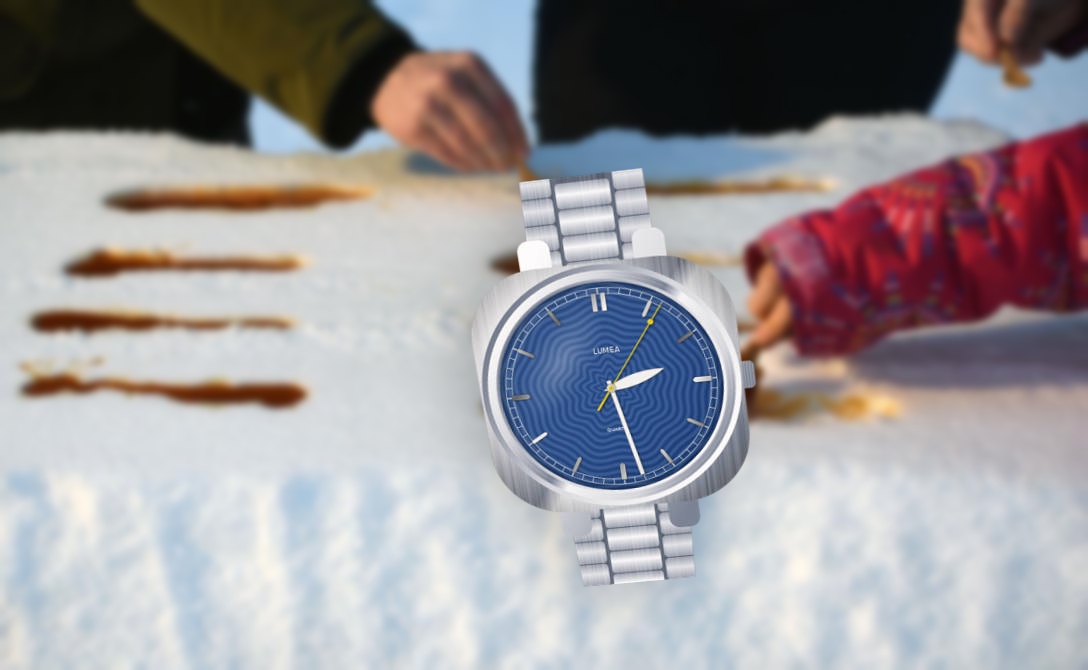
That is 2:28:06
